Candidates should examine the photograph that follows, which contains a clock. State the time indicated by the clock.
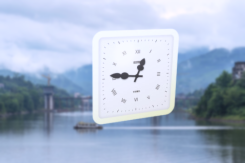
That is 12:46
